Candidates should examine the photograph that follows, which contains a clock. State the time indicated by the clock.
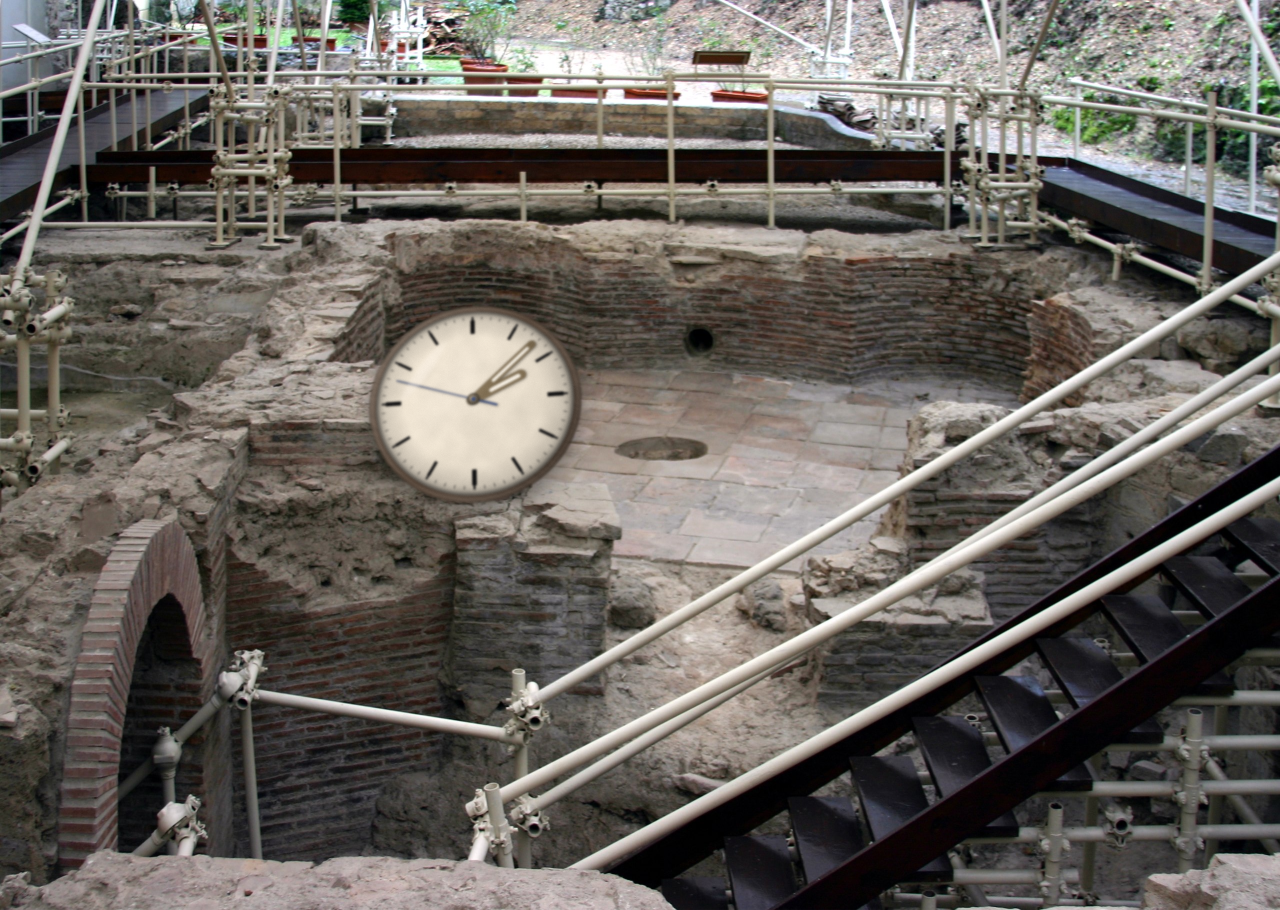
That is 2:07:48
